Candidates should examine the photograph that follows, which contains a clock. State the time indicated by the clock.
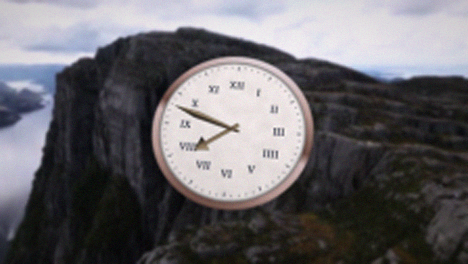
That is 7:48
